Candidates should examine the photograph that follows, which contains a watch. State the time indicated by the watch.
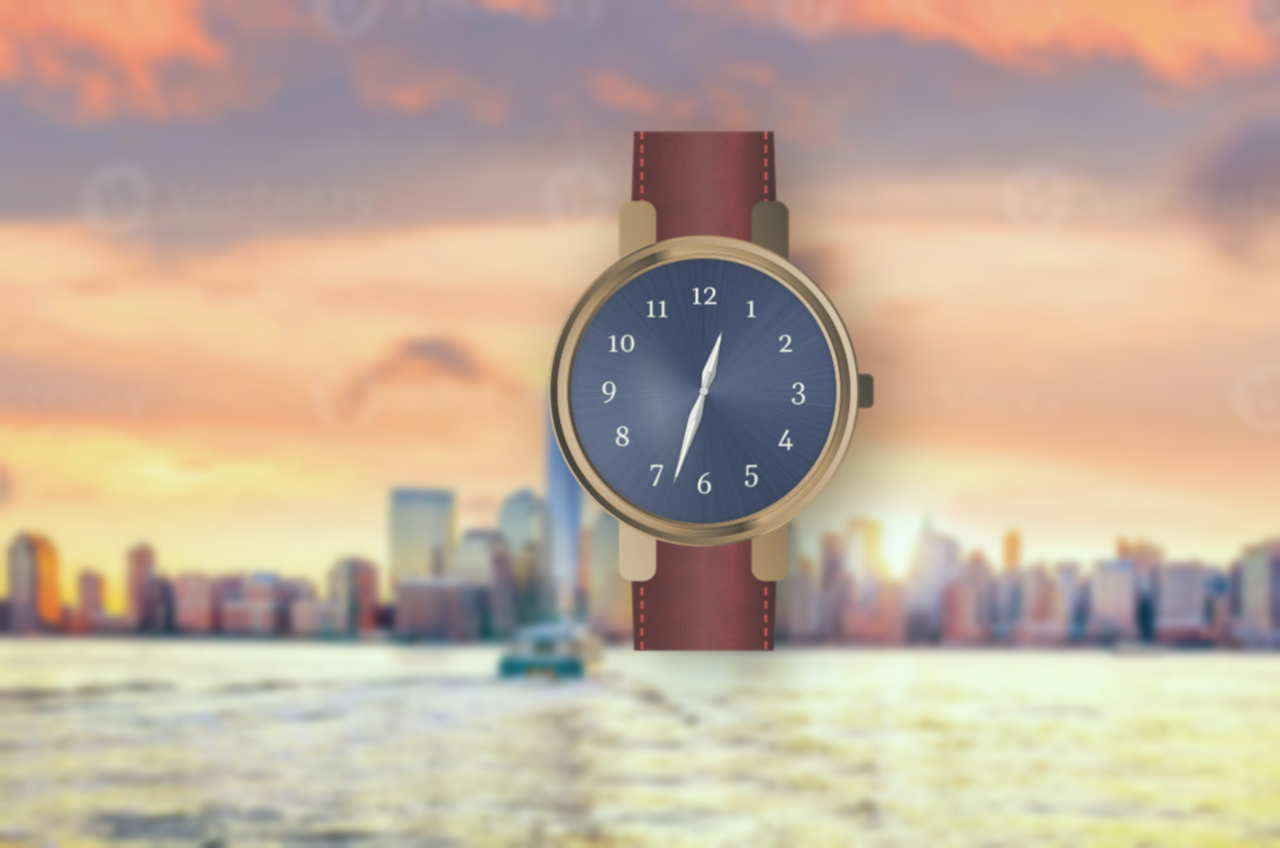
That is 12:33
